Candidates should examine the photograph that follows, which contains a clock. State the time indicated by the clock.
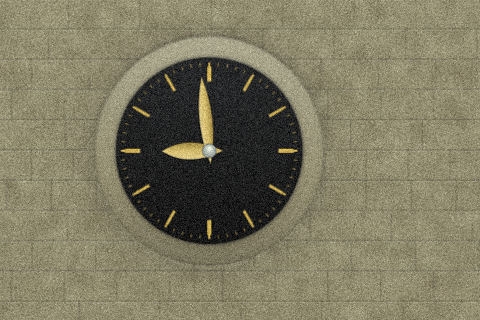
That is 8:59
